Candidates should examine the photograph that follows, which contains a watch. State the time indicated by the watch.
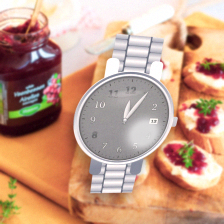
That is 12:05
